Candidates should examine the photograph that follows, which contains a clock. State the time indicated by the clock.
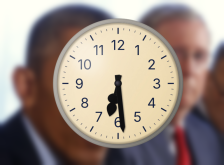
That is 6:29
